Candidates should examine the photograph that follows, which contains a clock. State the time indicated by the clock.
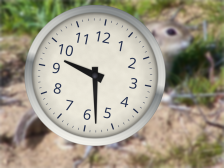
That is 9:28
